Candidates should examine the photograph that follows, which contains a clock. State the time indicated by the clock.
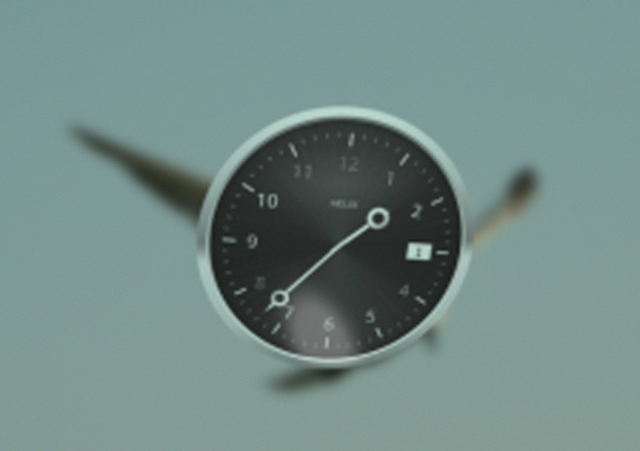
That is 1:37
